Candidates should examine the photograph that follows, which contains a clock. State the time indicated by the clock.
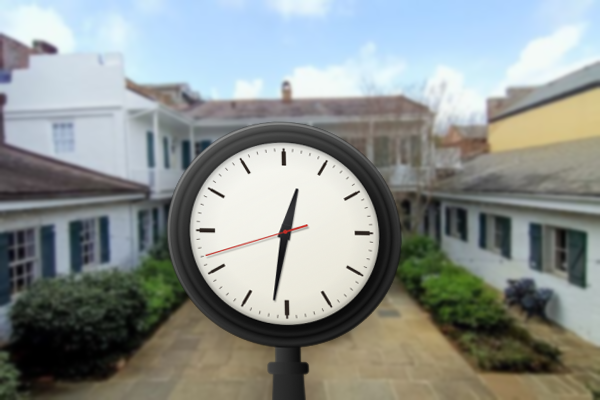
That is 12:31:42
